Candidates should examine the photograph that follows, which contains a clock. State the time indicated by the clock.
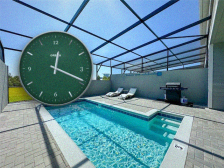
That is 12:19
